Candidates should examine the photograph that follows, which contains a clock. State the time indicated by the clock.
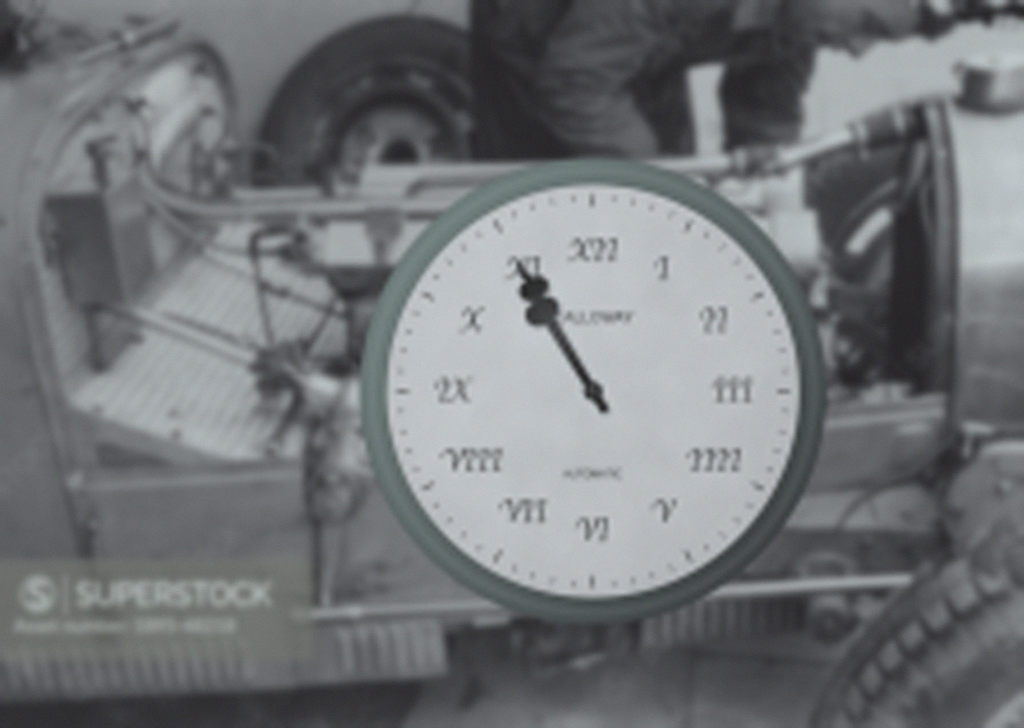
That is 10:55
